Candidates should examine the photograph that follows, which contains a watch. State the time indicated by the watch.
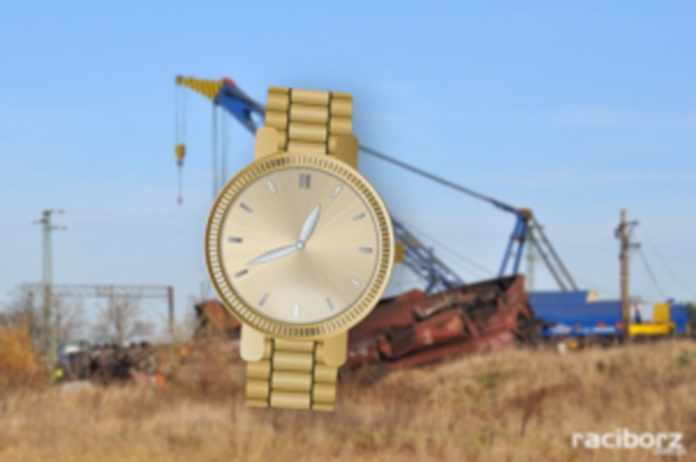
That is 12:41
